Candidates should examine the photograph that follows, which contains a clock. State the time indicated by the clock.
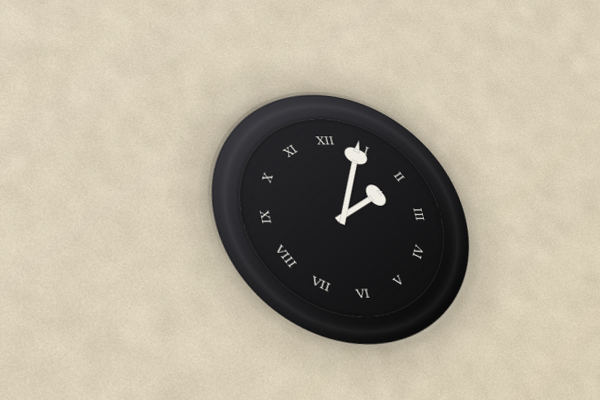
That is 2:04
